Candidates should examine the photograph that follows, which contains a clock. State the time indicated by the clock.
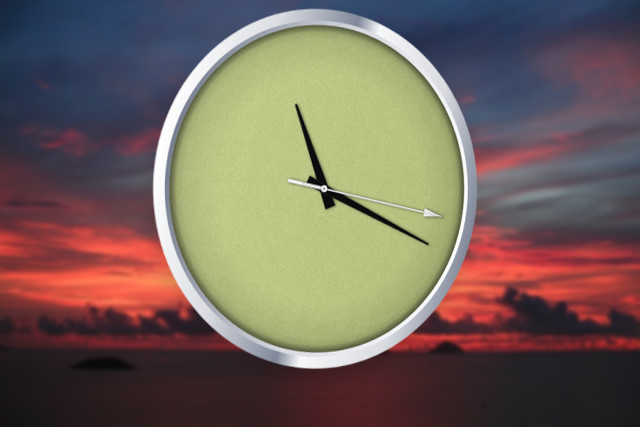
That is 11:19:17
